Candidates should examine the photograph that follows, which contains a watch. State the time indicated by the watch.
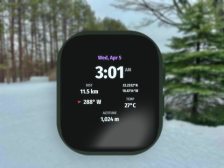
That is 3:01
